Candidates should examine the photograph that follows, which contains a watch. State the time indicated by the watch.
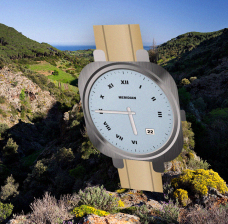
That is 5:45
